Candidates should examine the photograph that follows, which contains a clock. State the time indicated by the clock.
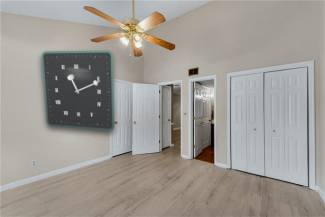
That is 11:11
